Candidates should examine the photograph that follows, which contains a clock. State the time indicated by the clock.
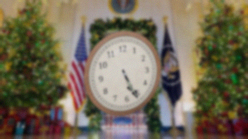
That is 5:26
